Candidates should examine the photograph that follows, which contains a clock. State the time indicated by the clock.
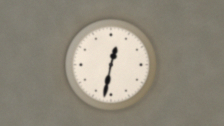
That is 12:32
